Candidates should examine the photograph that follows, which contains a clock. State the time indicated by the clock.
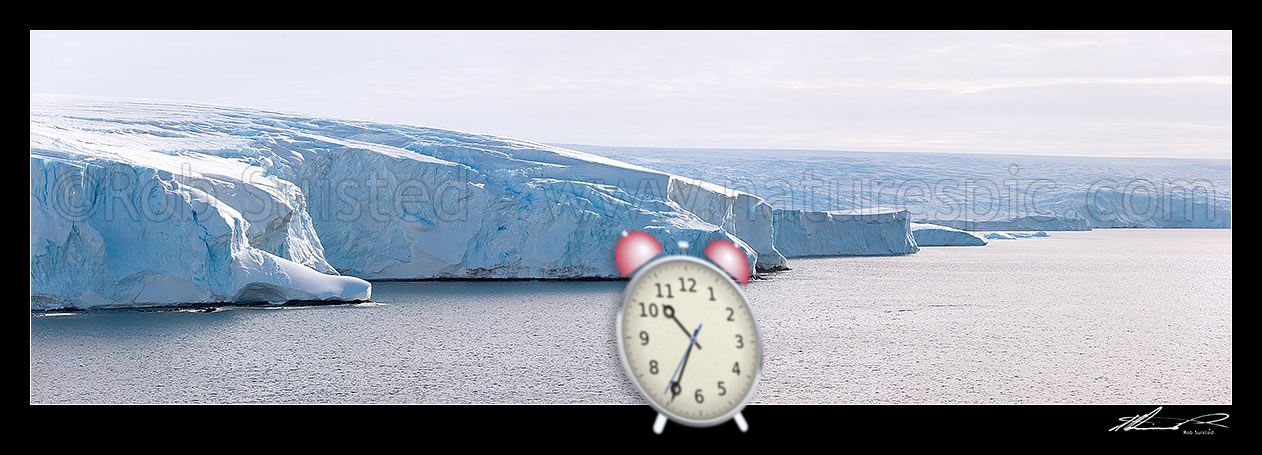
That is 10:34:36
